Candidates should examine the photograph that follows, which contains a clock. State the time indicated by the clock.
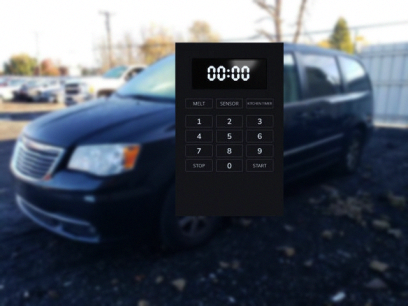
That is 0:00
